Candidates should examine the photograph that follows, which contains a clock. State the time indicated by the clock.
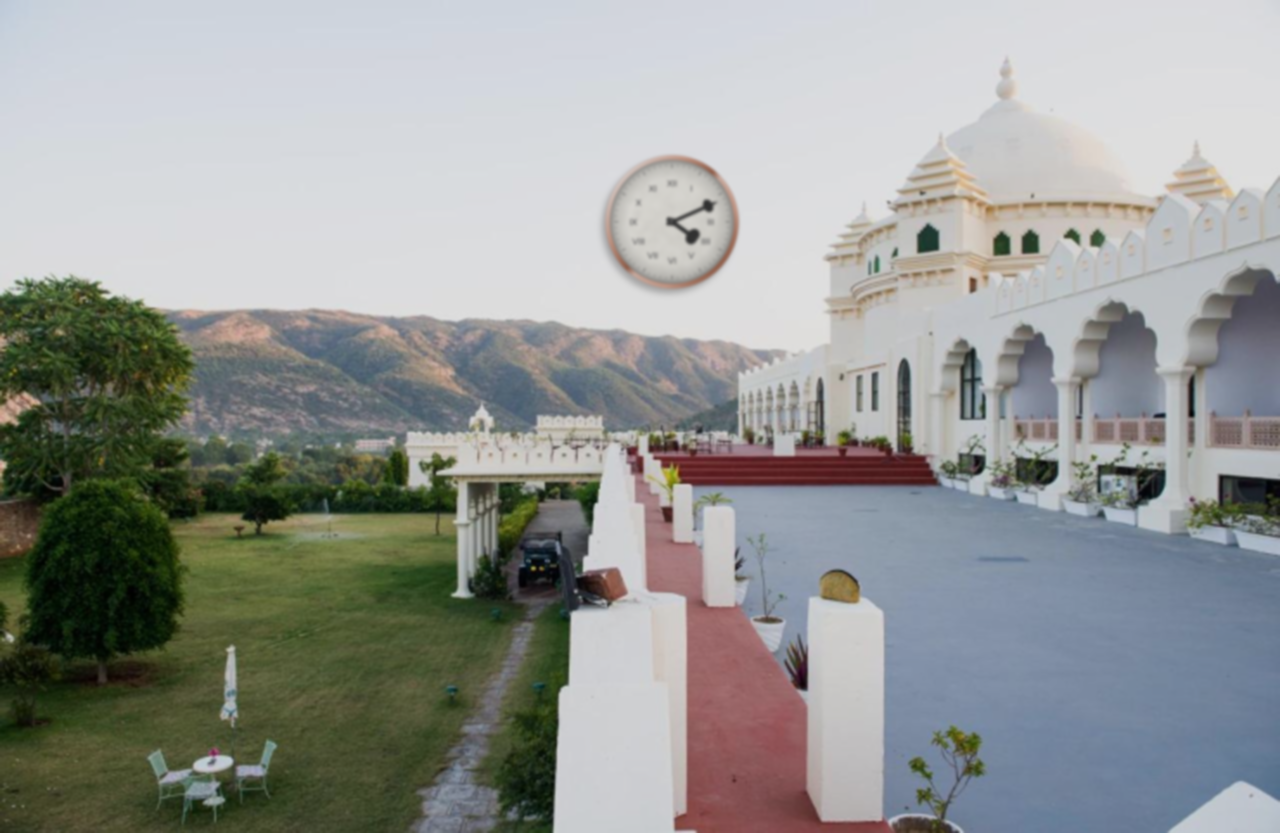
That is 4:11
